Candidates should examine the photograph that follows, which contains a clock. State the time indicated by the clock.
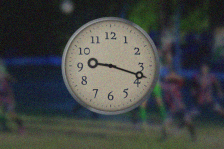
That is 9:18
